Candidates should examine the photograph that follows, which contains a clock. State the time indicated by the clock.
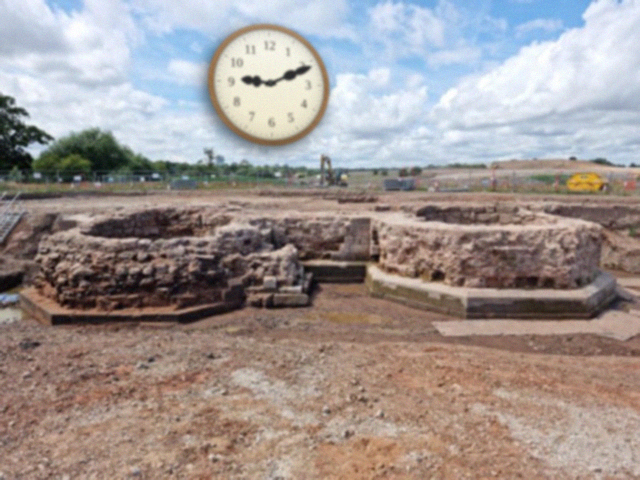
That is 9:11
